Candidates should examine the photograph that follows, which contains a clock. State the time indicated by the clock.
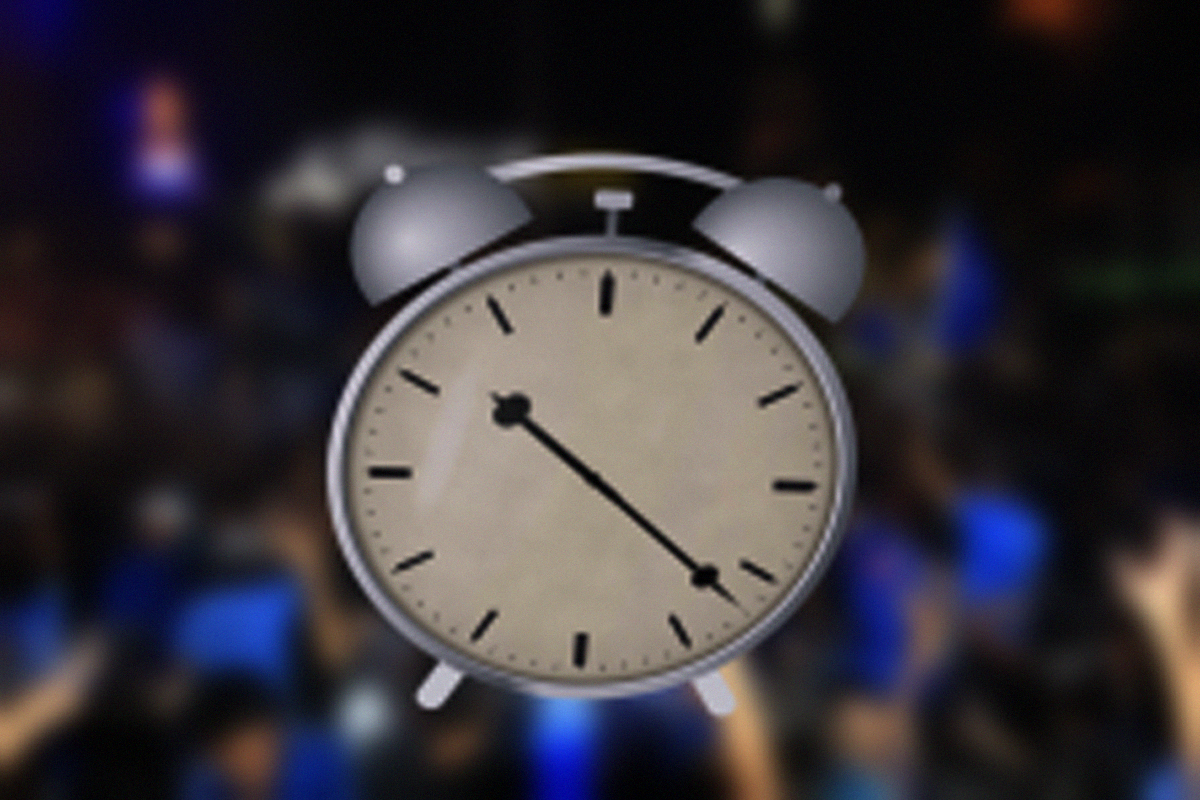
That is 10:22
